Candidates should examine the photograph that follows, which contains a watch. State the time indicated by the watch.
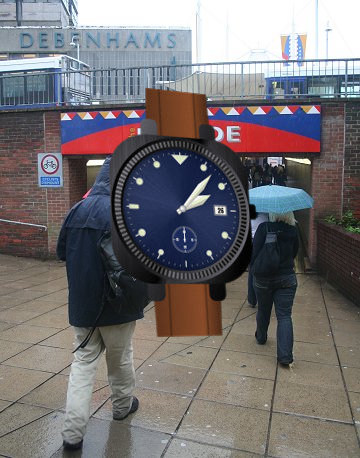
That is 2:07
